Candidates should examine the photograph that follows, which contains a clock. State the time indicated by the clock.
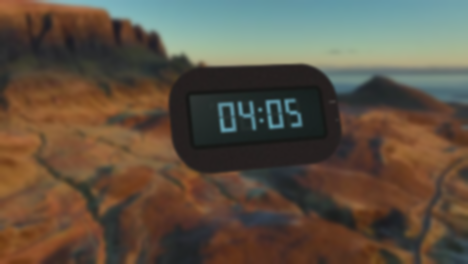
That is 4:05
